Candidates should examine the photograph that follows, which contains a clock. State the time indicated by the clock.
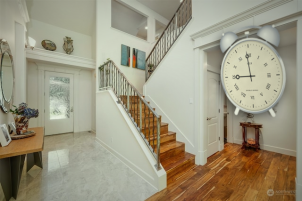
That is 8:59
